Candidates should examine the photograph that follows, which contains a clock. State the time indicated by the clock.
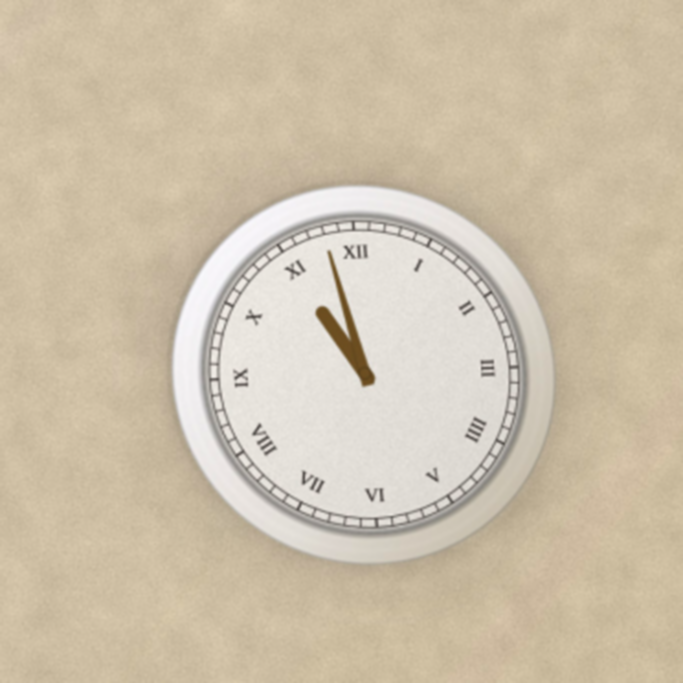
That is 10:58
